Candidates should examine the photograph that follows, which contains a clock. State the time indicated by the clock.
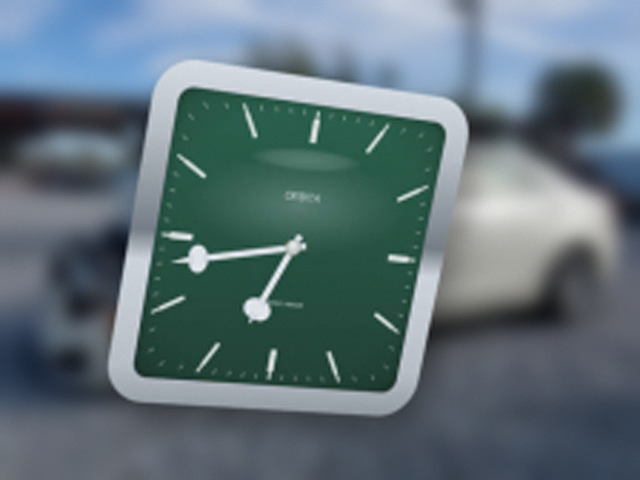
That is 6:43
